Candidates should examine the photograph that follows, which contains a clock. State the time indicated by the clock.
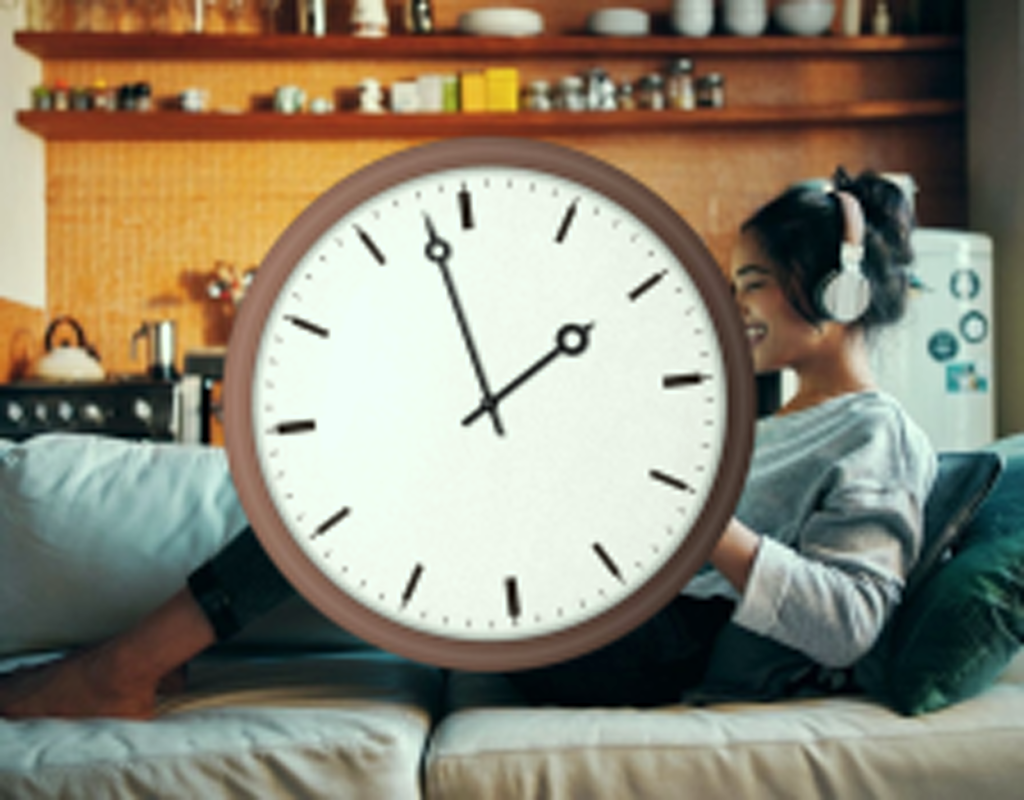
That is 1:58
